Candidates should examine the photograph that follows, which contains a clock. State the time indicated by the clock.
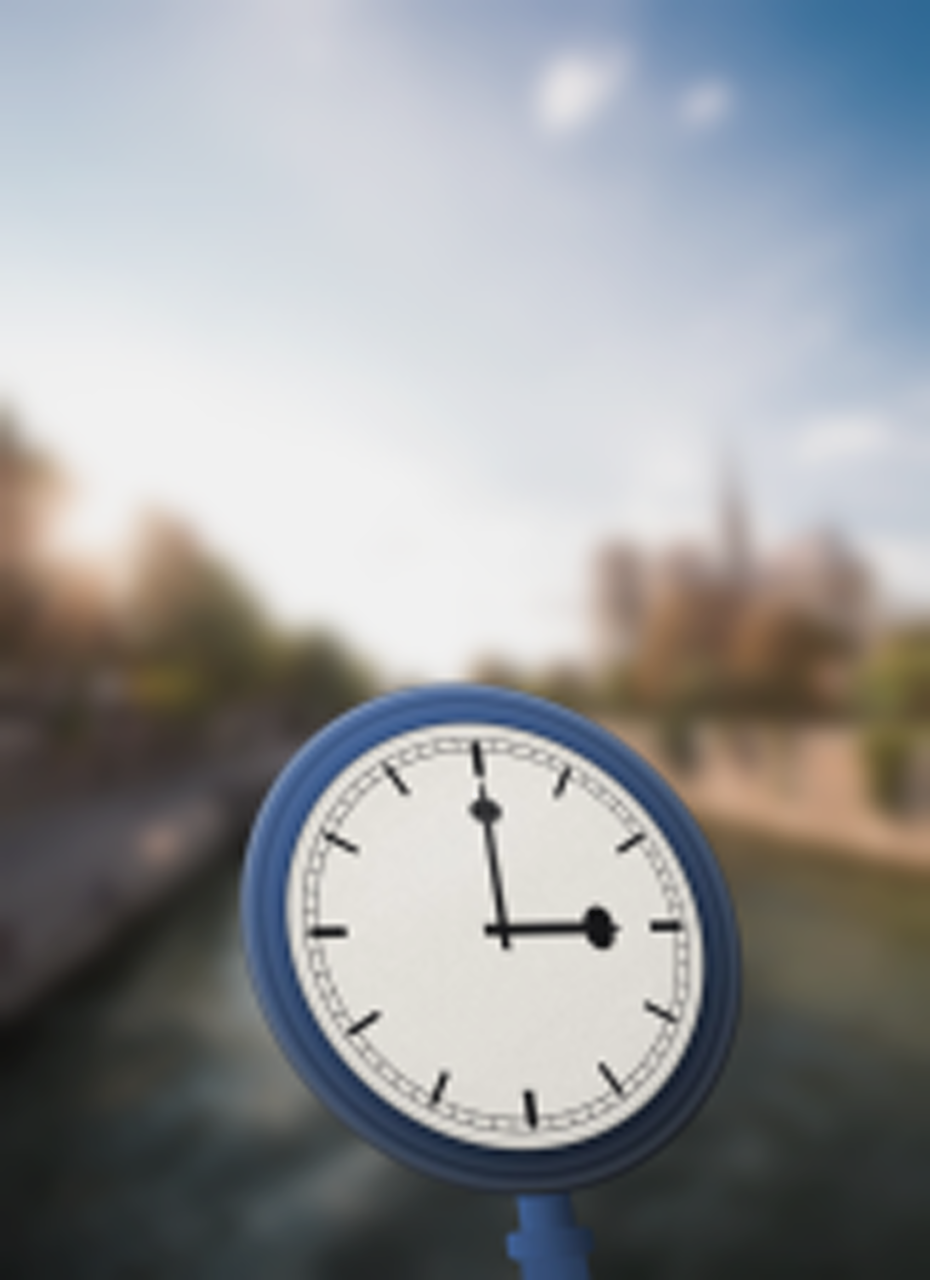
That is 3:00
